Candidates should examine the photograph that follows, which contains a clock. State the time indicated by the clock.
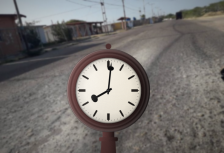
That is 8:01
